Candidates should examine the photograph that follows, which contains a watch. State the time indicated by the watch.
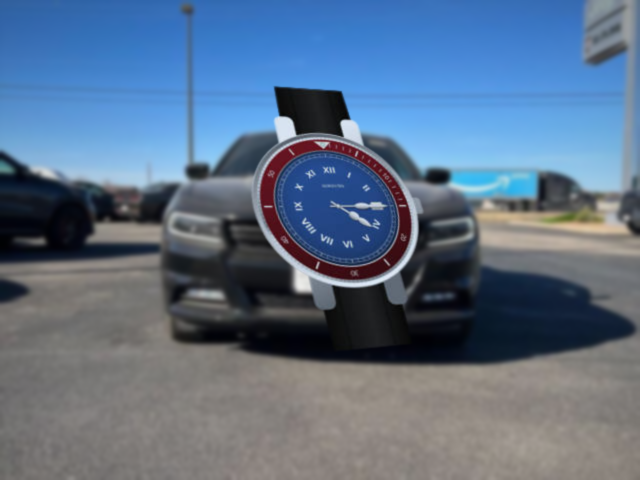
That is 4:15
